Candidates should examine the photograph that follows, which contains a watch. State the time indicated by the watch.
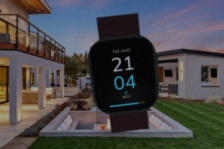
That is 21:04
